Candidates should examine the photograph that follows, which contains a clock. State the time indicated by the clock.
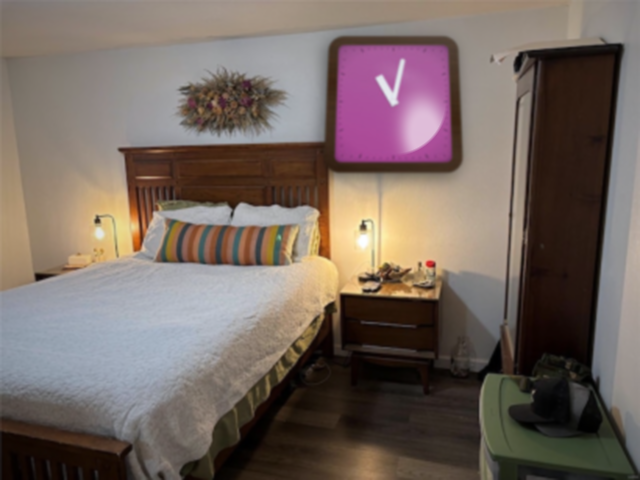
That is 11:02
